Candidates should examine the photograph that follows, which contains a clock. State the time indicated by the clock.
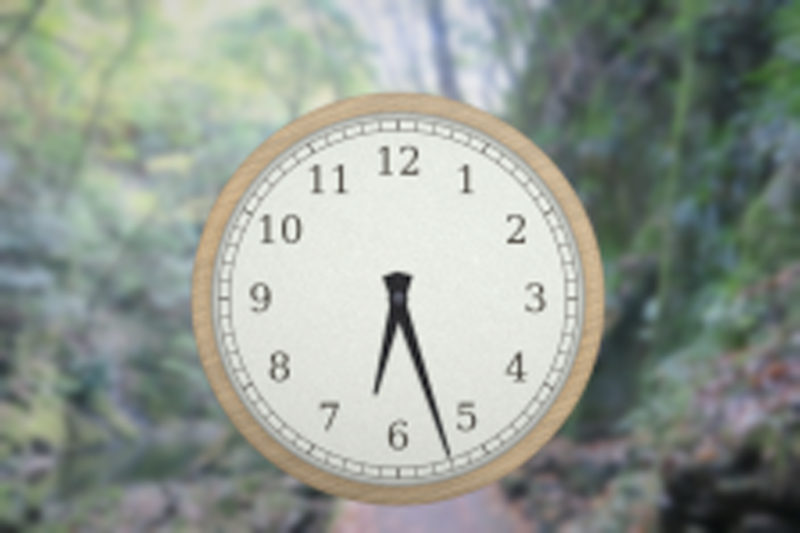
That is 6:27
